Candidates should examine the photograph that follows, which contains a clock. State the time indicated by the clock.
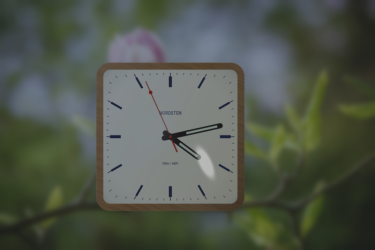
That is 4:12:56
